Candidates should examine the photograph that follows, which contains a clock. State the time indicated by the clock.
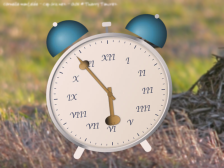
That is 5:54
